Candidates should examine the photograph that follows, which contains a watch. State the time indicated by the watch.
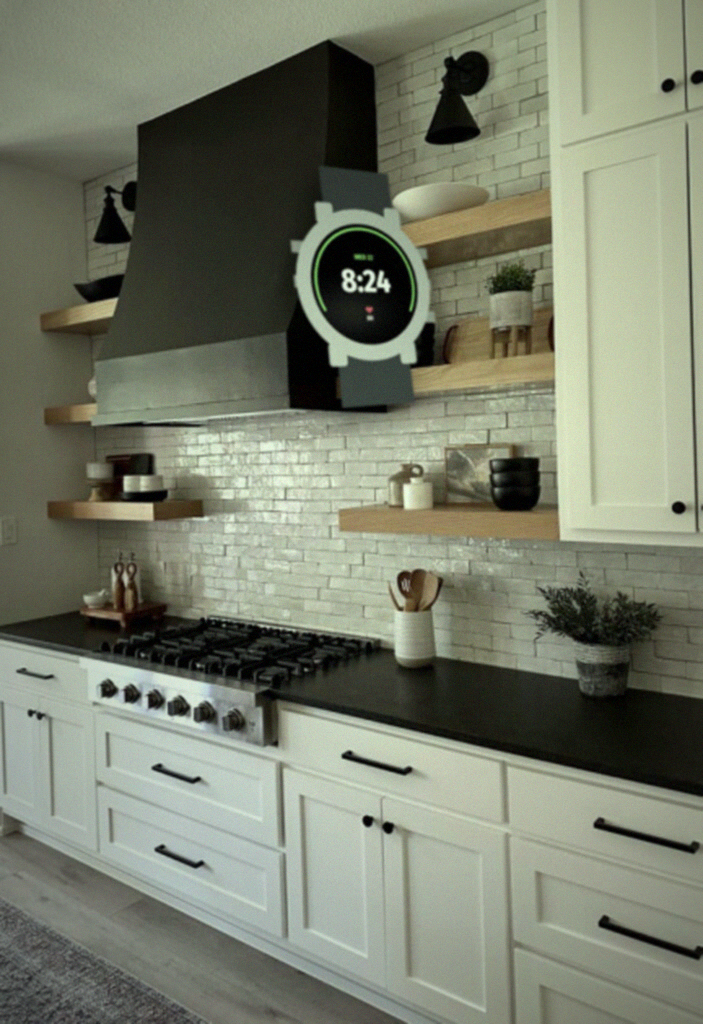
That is 8:24
